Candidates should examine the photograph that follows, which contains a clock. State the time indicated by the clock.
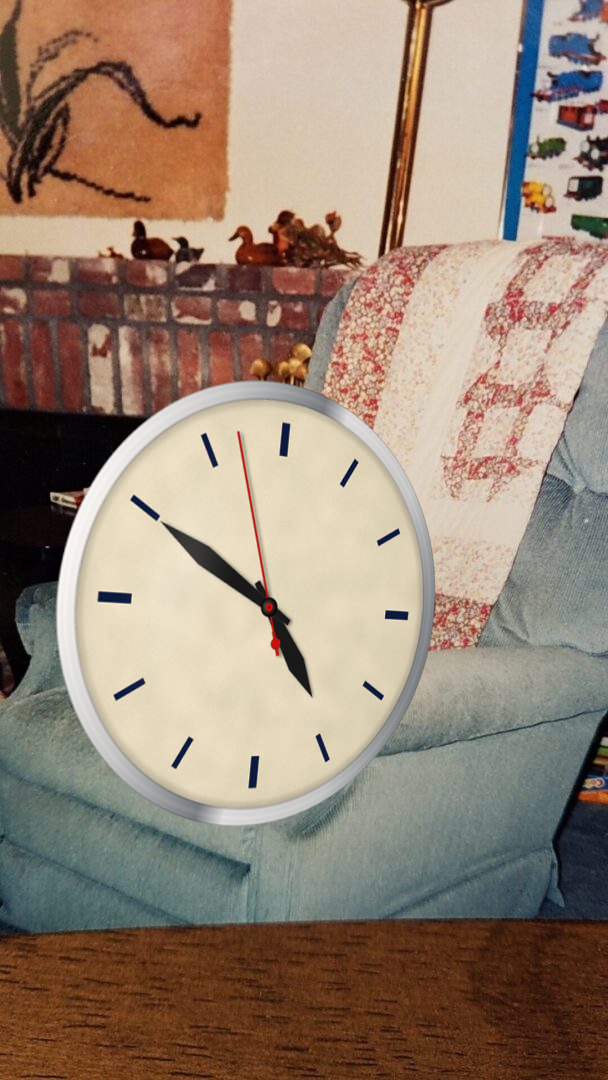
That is 4:49:57
